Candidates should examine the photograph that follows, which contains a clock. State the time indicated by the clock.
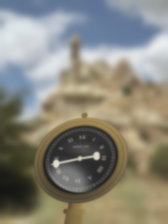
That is 2:43
